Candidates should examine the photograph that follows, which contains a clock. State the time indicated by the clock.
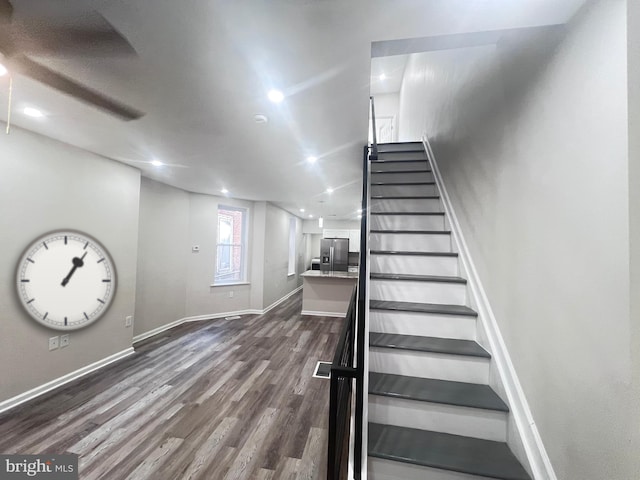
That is 1:06
